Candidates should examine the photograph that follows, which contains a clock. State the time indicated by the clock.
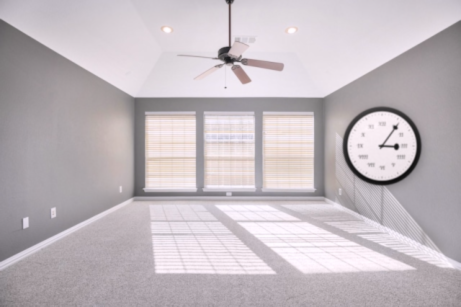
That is 3:06
